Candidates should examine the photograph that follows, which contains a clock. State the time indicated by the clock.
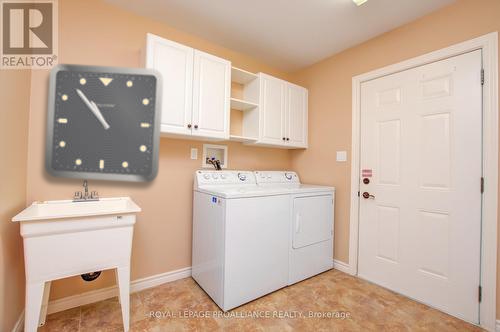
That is 10:53
